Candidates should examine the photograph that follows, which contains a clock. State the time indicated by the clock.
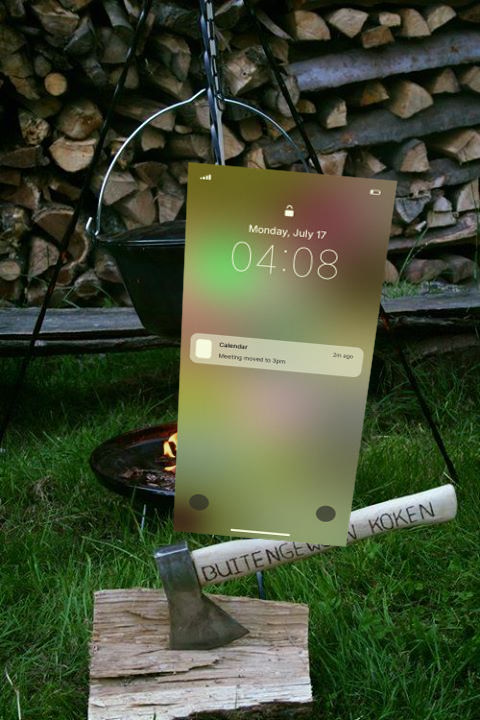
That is 4:08
